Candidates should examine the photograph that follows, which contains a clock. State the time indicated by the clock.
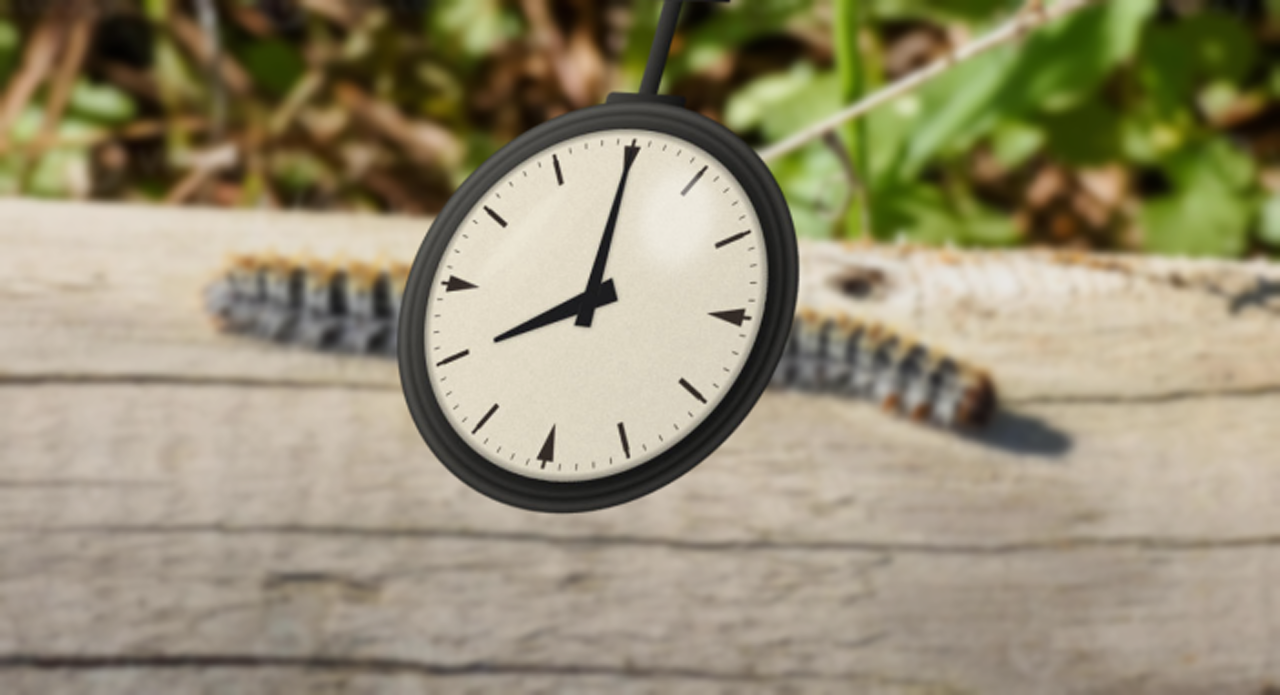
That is 8:00
